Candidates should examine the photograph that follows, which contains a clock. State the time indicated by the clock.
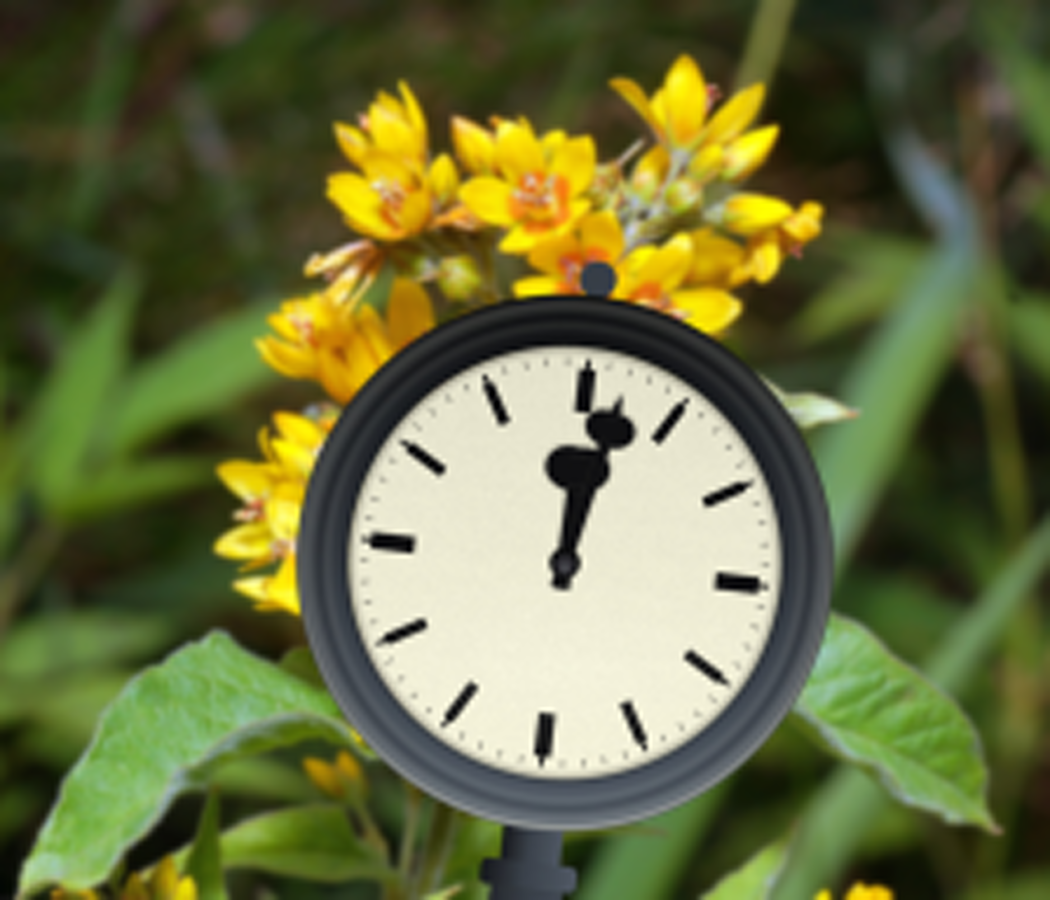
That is 12:02
